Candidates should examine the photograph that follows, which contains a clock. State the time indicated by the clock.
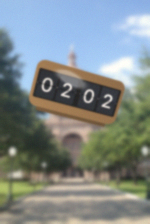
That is 2:02
